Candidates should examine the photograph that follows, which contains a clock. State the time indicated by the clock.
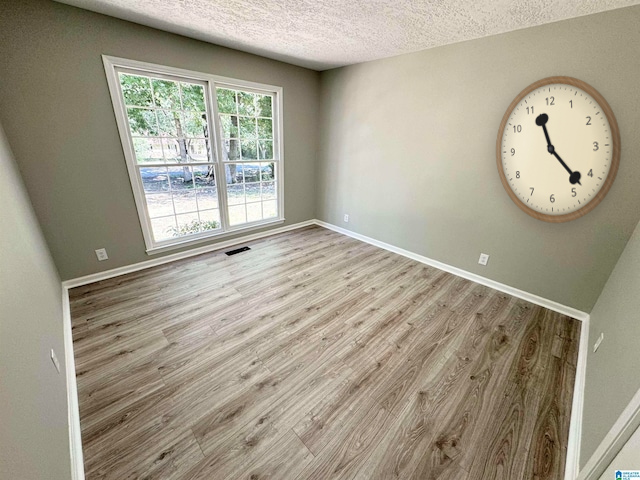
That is 11:23
